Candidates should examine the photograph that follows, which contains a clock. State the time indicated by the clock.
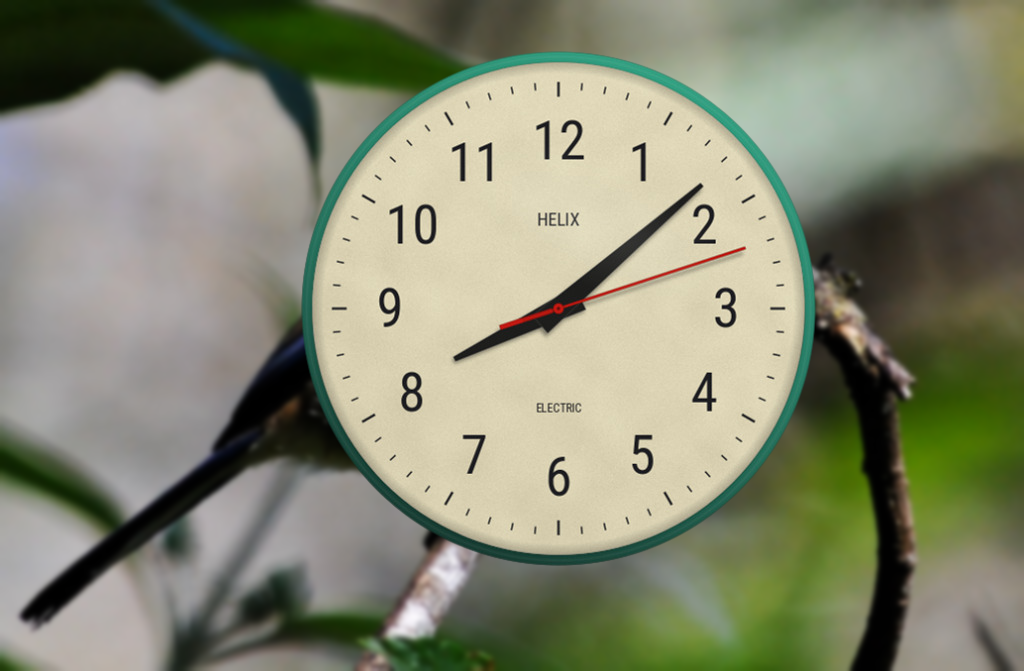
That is 8:08:12
